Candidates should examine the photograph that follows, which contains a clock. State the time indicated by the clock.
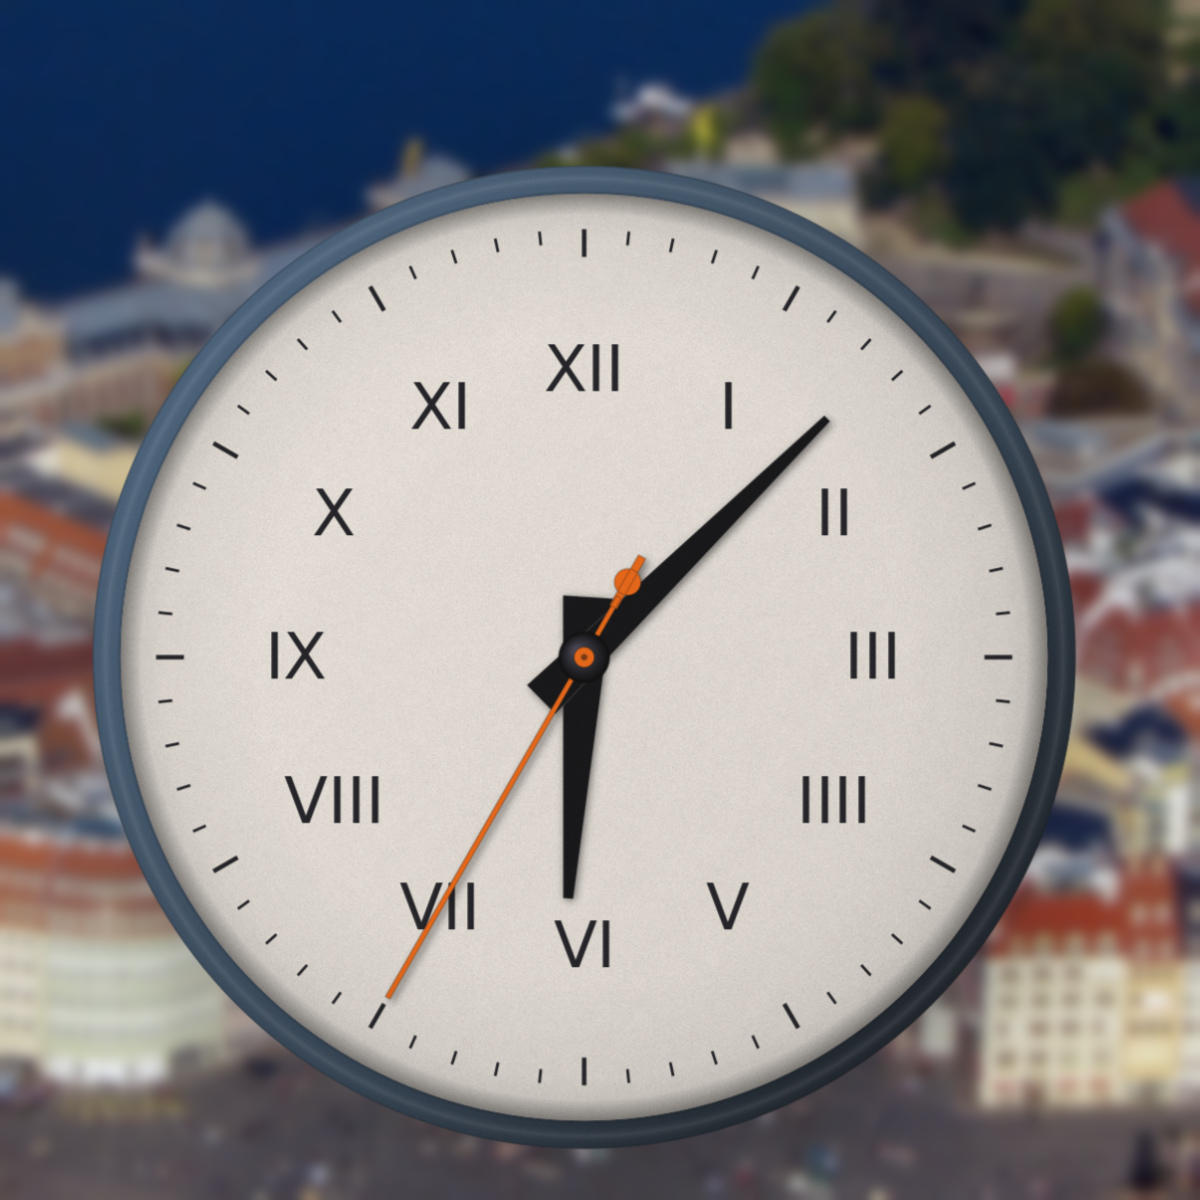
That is 6:07:35
